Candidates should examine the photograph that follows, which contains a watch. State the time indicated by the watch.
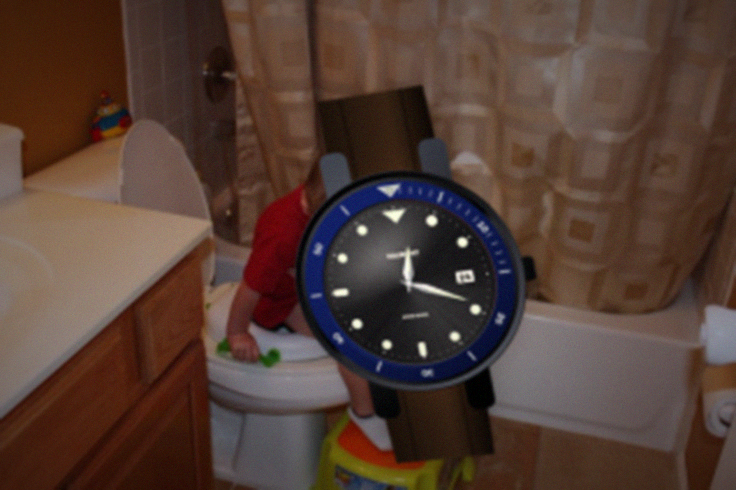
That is 12:19
